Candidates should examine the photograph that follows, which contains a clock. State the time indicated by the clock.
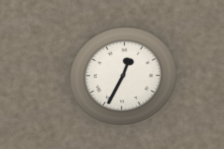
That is 12:34
